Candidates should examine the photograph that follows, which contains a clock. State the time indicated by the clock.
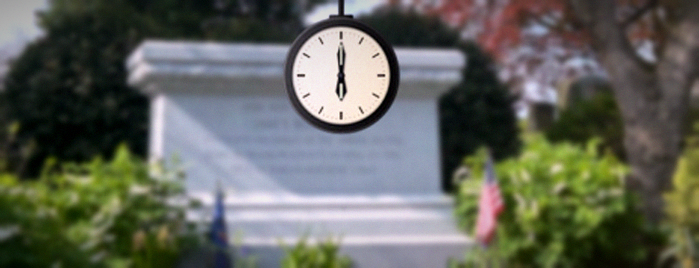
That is 6:00
